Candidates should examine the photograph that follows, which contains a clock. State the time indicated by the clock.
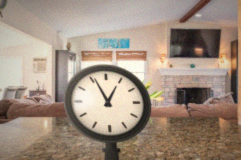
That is 12:56
